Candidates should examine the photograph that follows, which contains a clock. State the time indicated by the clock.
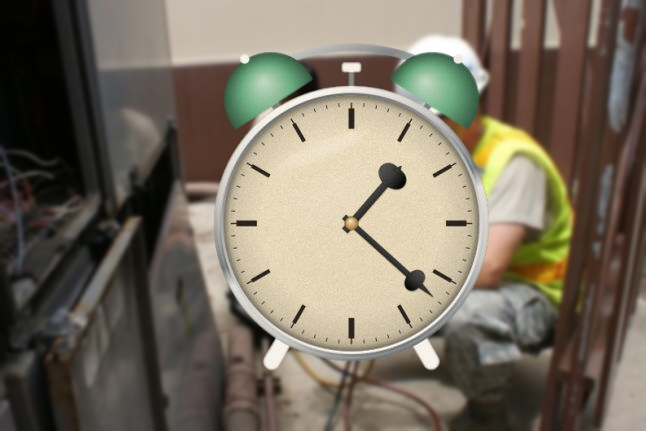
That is 1:22
